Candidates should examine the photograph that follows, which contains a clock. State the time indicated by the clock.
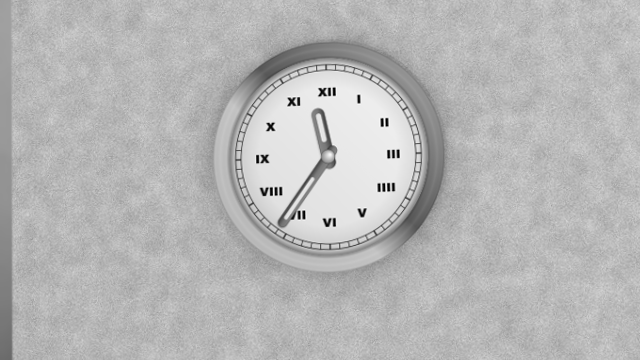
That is 11:36
